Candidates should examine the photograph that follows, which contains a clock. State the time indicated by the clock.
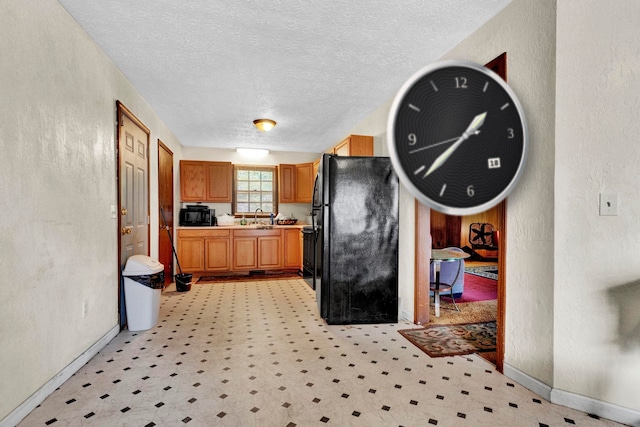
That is 1:38:43
